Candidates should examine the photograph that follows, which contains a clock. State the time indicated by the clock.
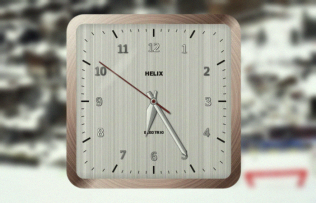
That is 6:24:51
